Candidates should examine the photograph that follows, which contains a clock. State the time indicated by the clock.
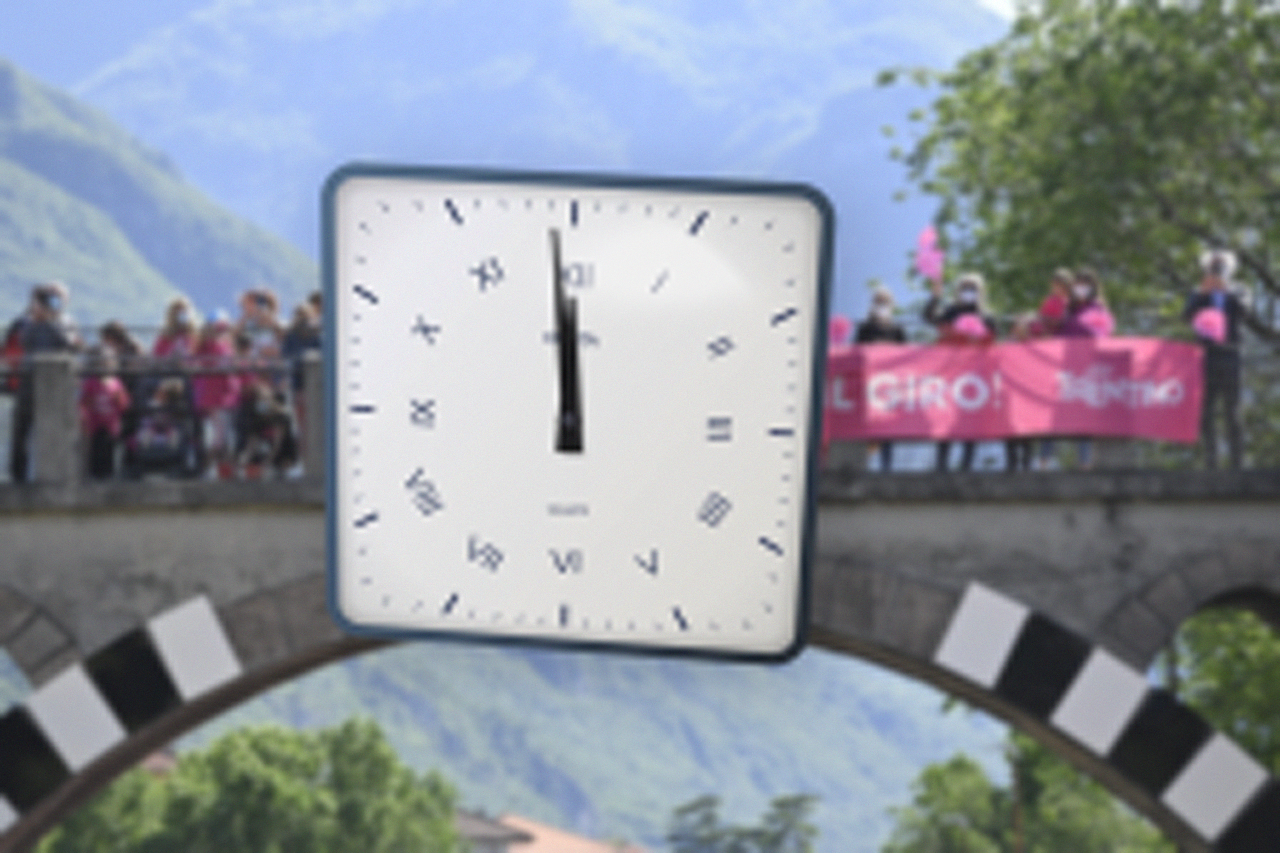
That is 11:59
